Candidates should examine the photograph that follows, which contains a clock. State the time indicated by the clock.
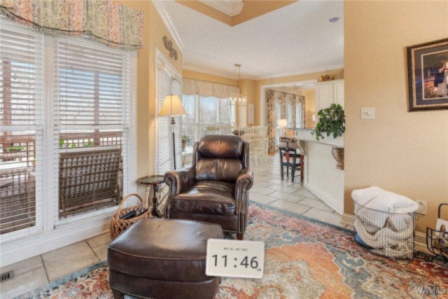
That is 11:46
